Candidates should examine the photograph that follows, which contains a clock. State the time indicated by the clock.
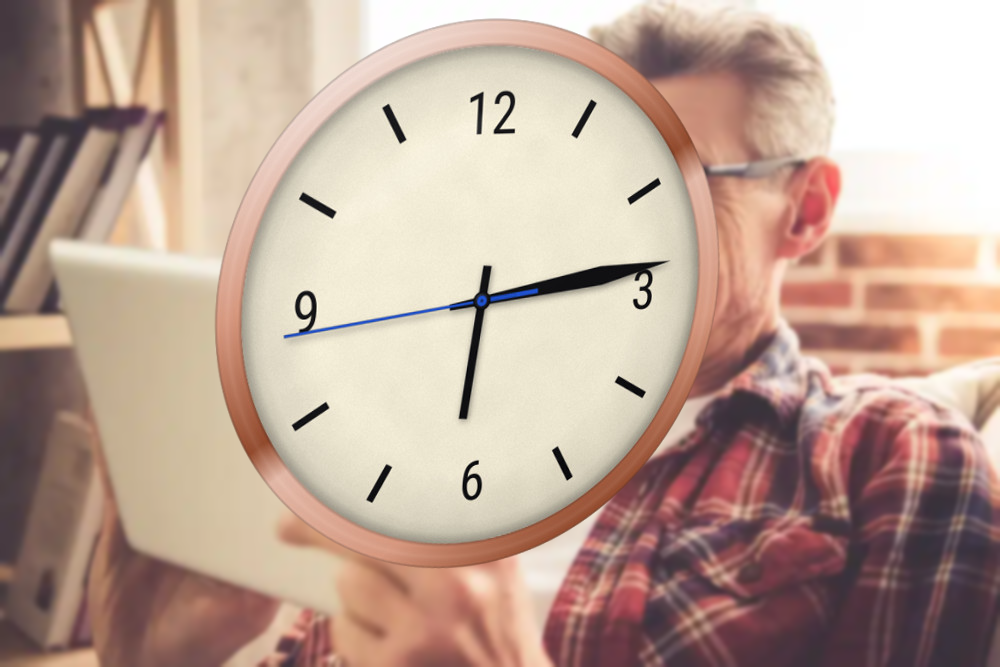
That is 6:13:44
